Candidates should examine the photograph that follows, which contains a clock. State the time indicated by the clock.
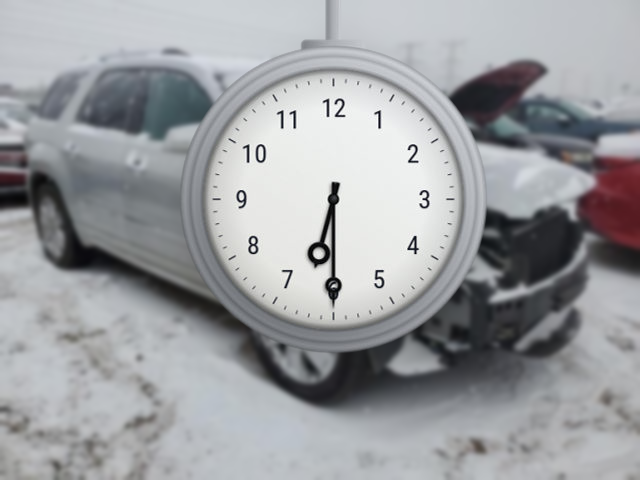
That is 6:30
